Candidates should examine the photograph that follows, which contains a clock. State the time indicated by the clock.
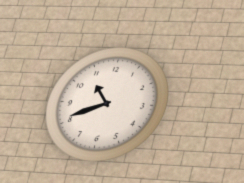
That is 10:41
